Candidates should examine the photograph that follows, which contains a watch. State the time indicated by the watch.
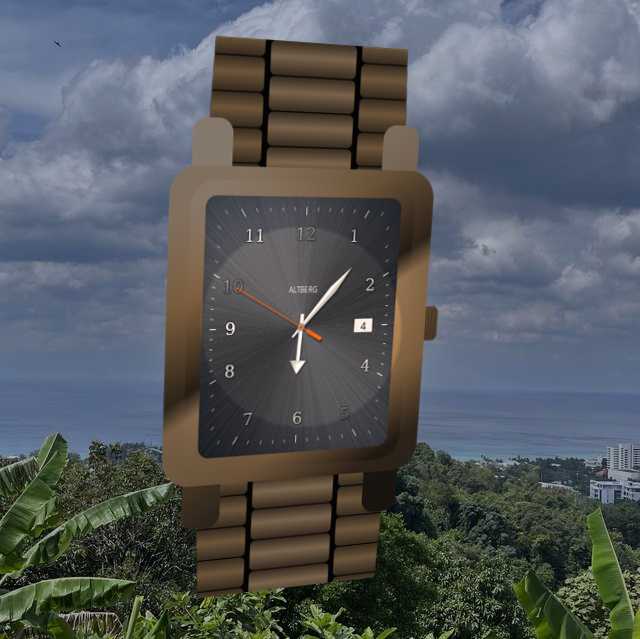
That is 6:06:50
